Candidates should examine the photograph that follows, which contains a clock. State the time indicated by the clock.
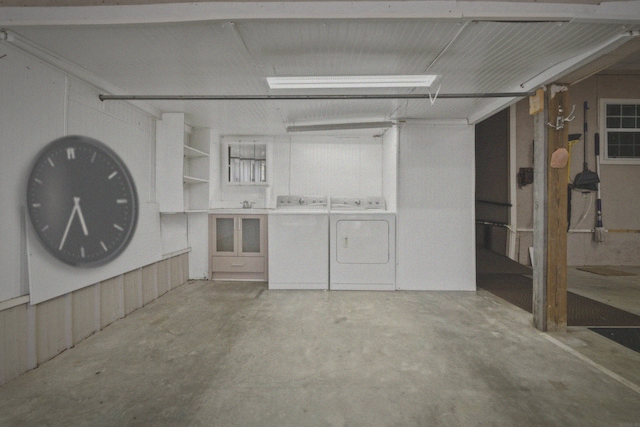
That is 5:35
